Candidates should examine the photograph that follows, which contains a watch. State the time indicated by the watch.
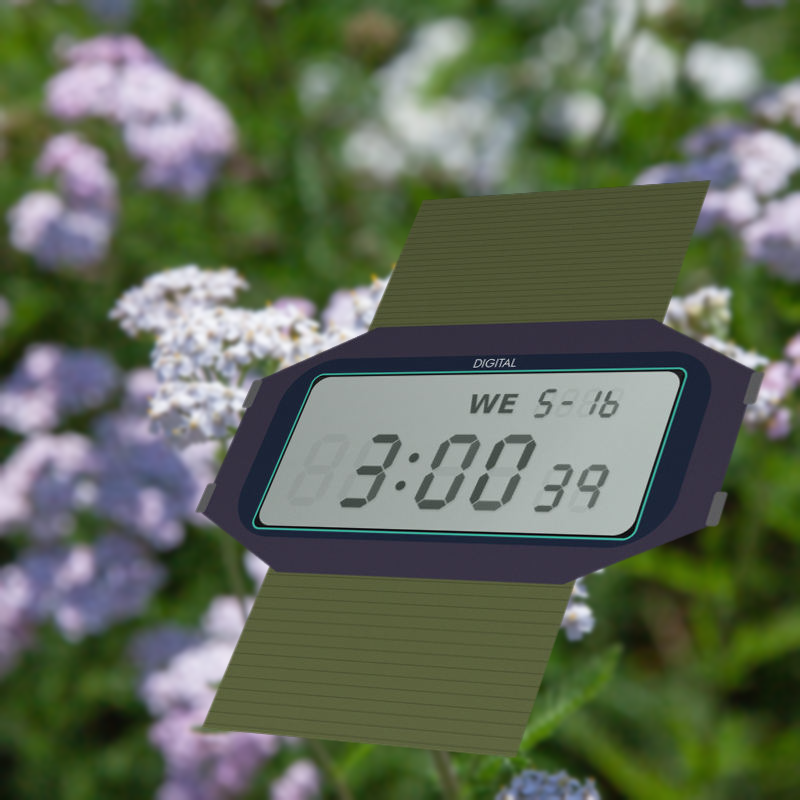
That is 3:00:39
